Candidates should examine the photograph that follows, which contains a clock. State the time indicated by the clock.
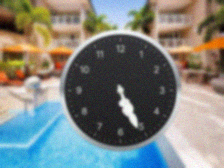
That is 5:26
